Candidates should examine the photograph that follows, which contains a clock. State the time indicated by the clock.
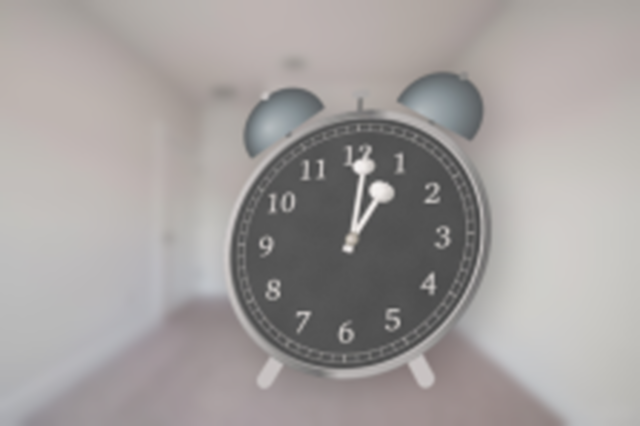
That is 1:01
